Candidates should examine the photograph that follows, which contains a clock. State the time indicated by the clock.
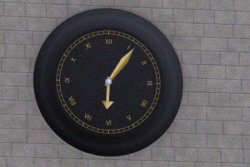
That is 6:06
